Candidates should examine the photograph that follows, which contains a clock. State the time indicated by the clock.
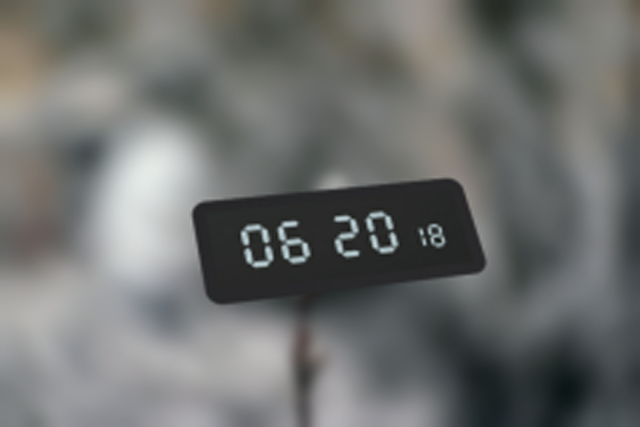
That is 6:20:18
